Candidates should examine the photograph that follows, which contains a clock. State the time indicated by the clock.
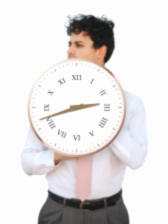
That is 2:42
